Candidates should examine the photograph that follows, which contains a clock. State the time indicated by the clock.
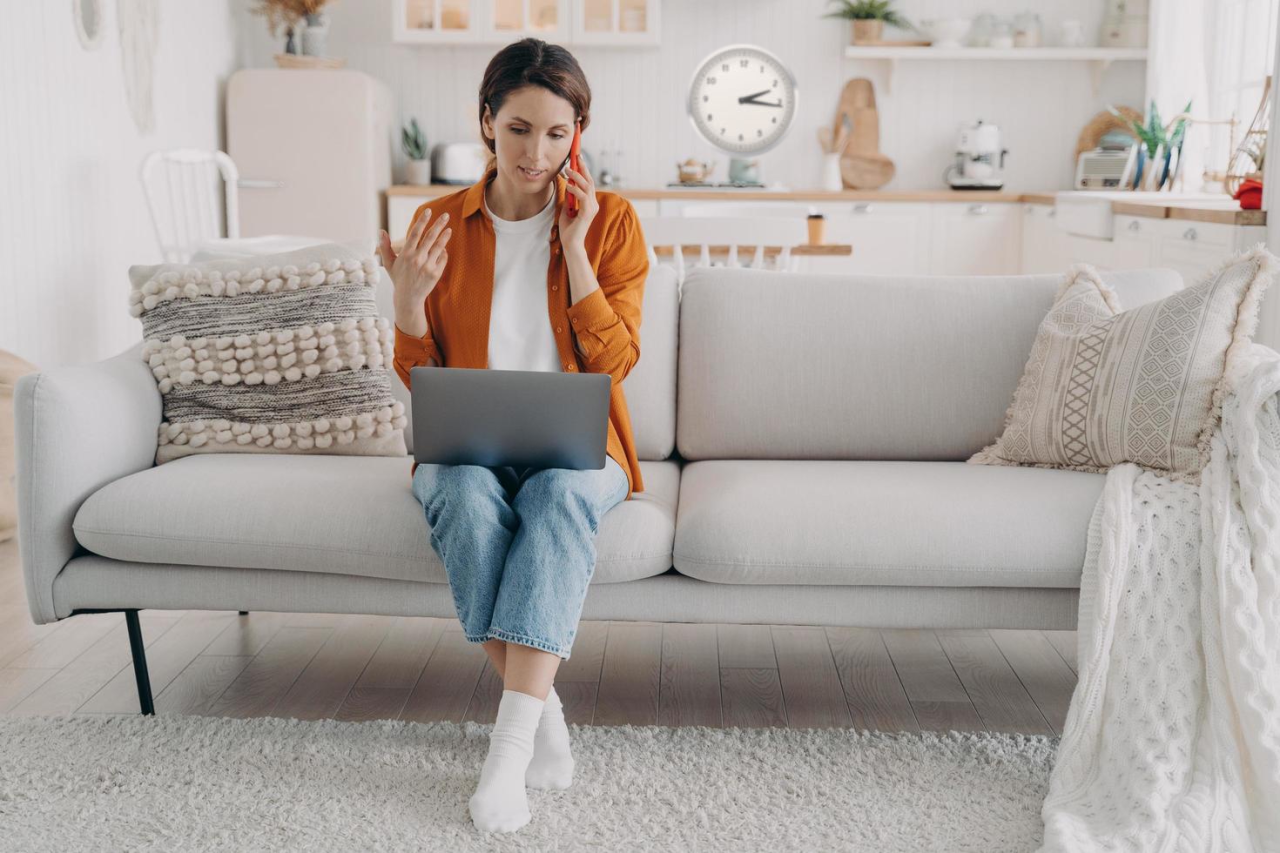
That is 2:16
